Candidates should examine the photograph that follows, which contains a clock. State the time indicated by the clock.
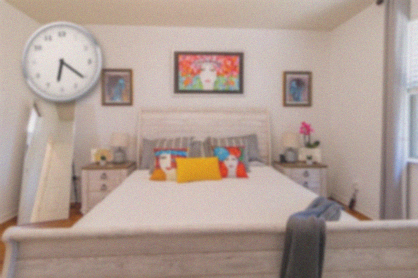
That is 6:21
